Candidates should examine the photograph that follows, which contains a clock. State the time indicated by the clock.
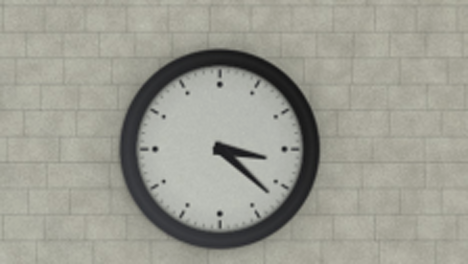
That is 3:22
